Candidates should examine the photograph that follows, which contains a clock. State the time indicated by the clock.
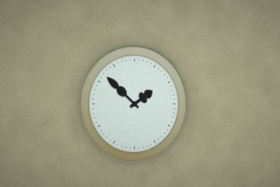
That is 1:52
